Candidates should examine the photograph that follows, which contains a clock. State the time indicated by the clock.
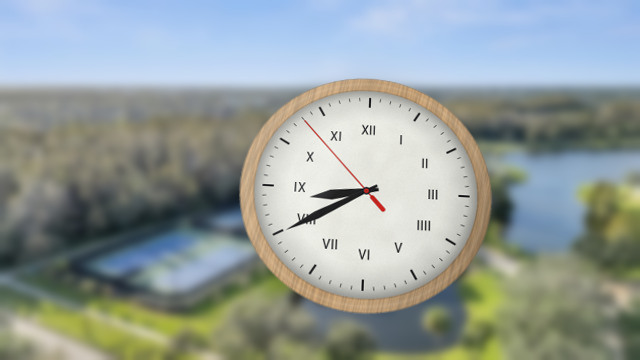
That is 8:39:53
